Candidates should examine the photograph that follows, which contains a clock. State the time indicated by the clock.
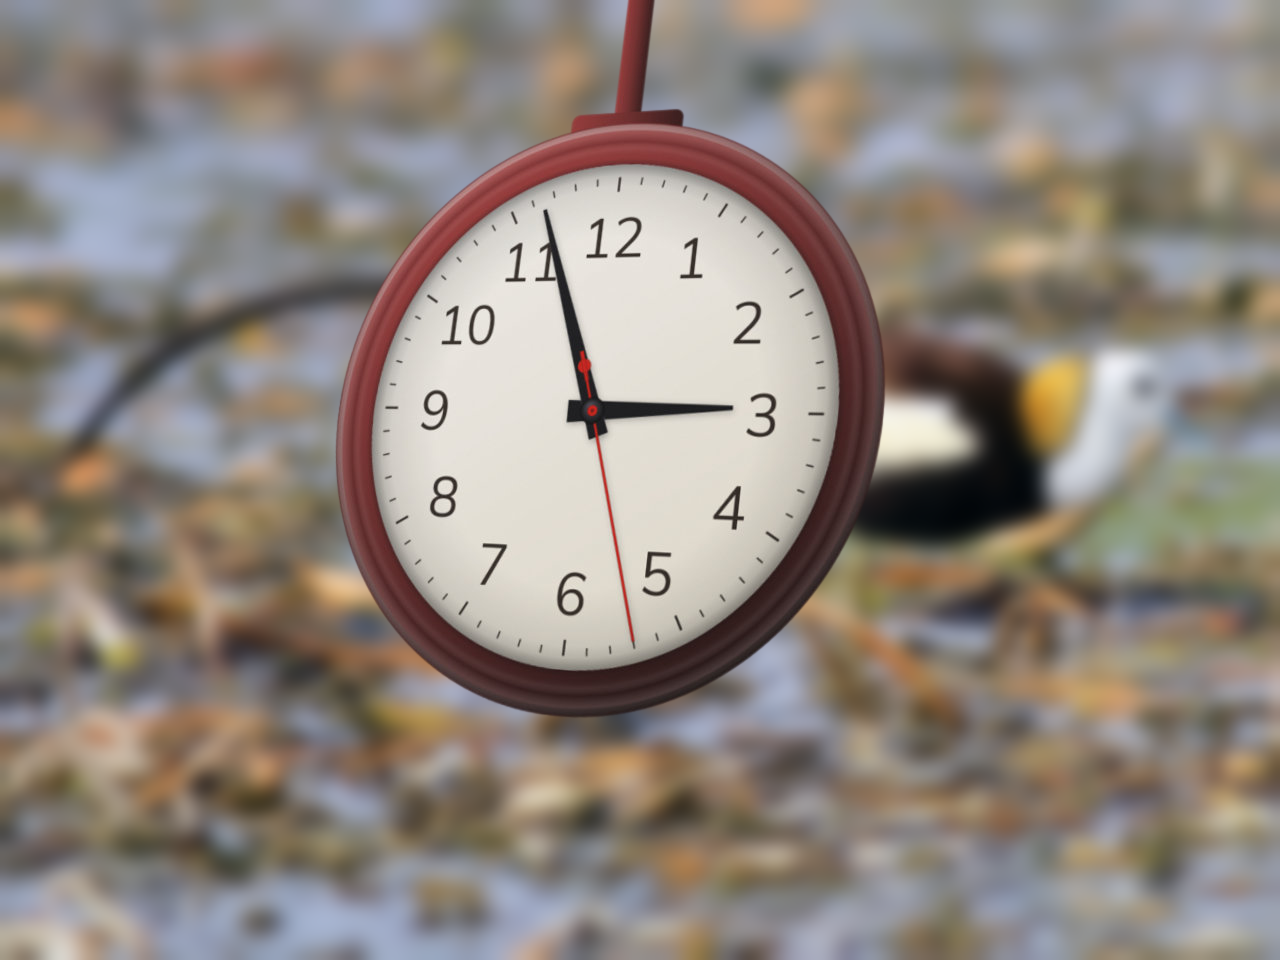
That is 2:56:27
